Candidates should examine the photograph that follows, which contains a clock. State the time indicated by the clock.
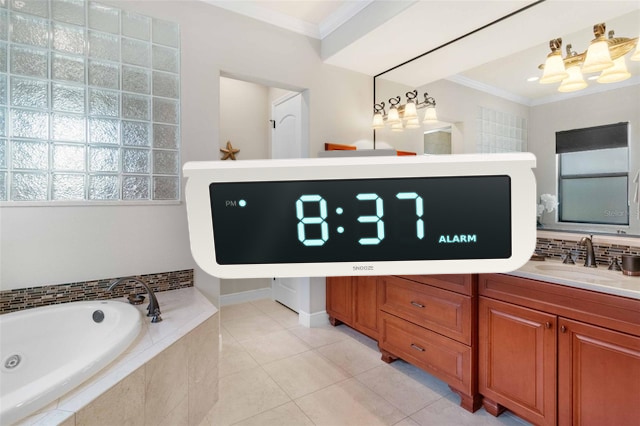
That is 8:37
